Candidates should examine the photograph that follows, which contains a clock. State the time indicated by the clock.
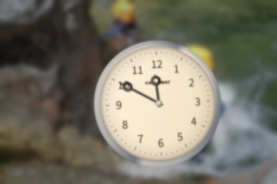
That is 11:50
